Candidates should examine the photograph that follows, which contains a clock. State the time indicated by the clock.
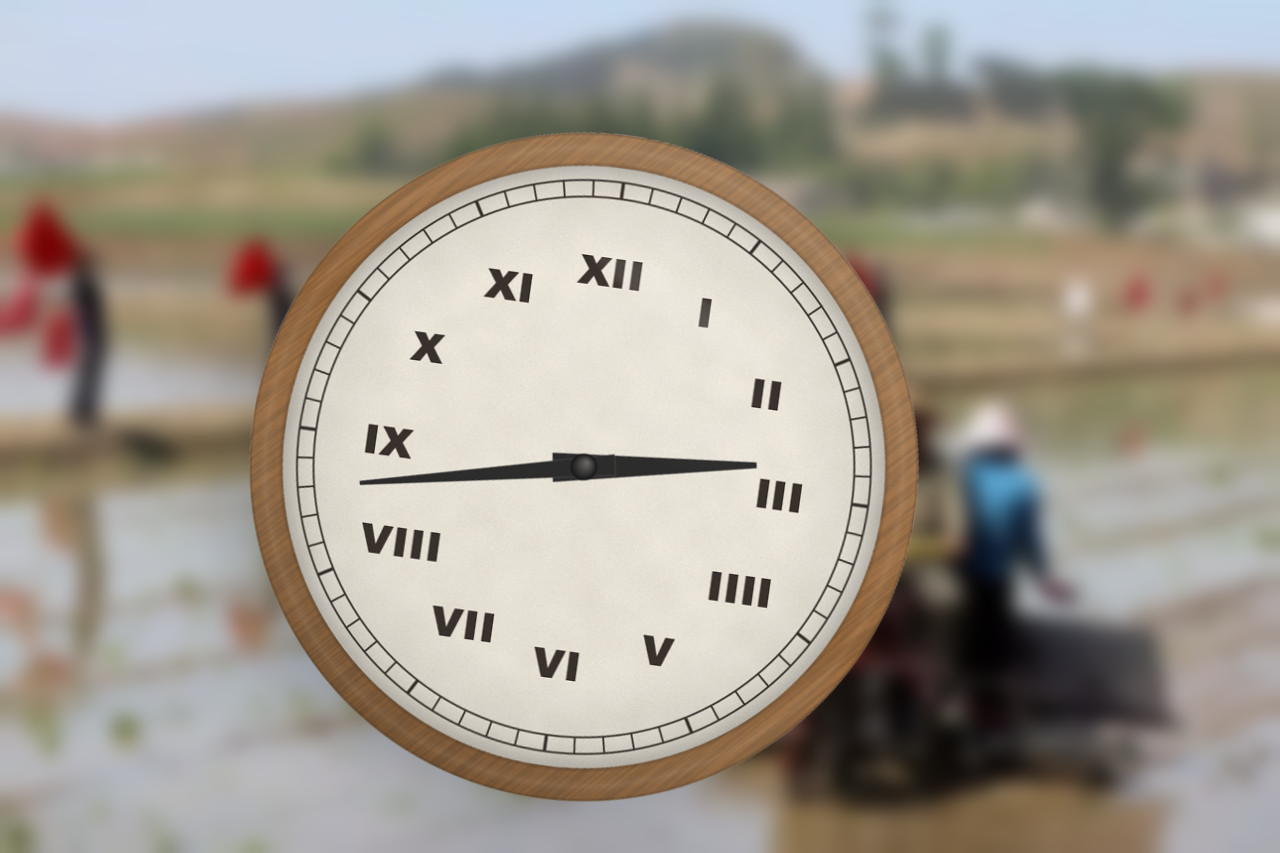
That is 2:43
